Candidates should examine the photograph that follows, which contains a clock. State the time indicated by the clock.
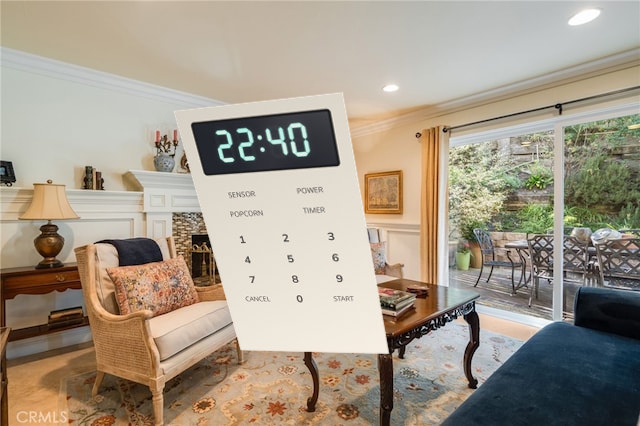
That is 22:40
